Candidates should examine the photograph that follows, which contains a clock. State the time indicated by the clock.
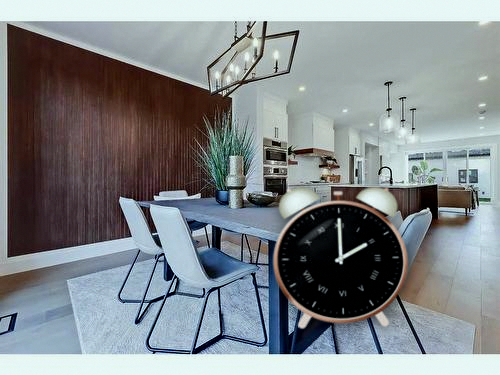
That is 2:00
